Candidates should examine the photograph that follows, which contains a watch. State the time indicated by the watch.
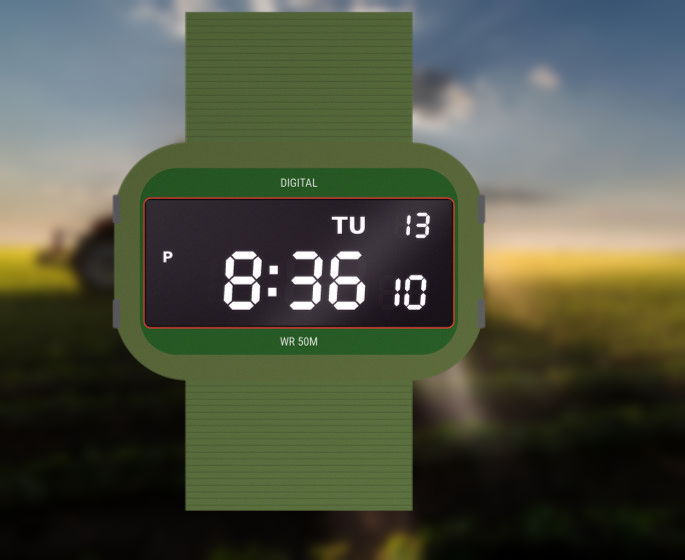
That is 8:36:10
